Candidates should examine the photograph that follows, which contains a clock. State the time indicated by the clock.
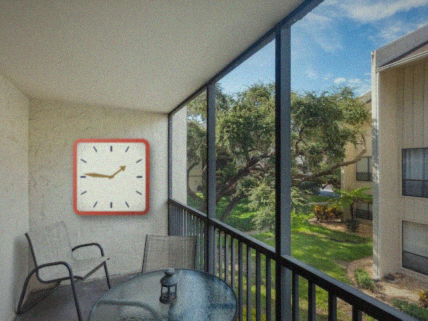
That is 1:46
